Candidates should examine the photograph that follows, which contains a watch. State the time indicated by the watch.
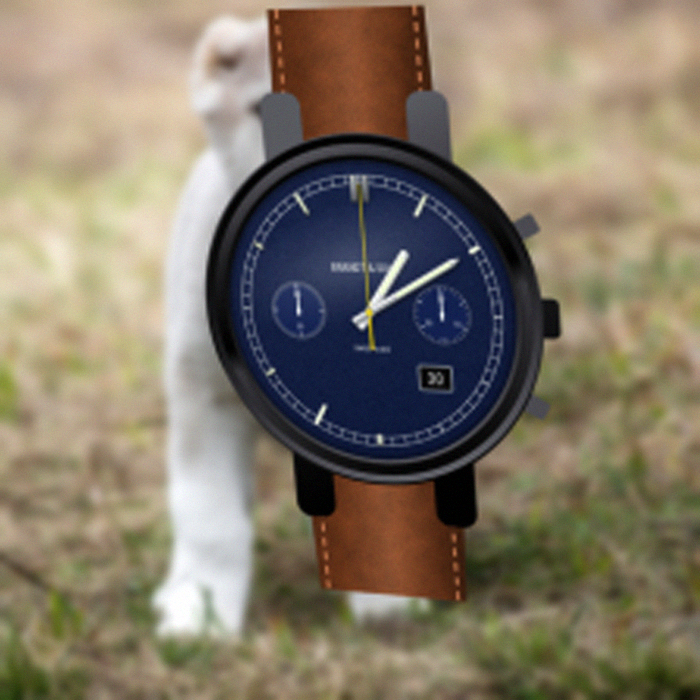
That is 1:10
